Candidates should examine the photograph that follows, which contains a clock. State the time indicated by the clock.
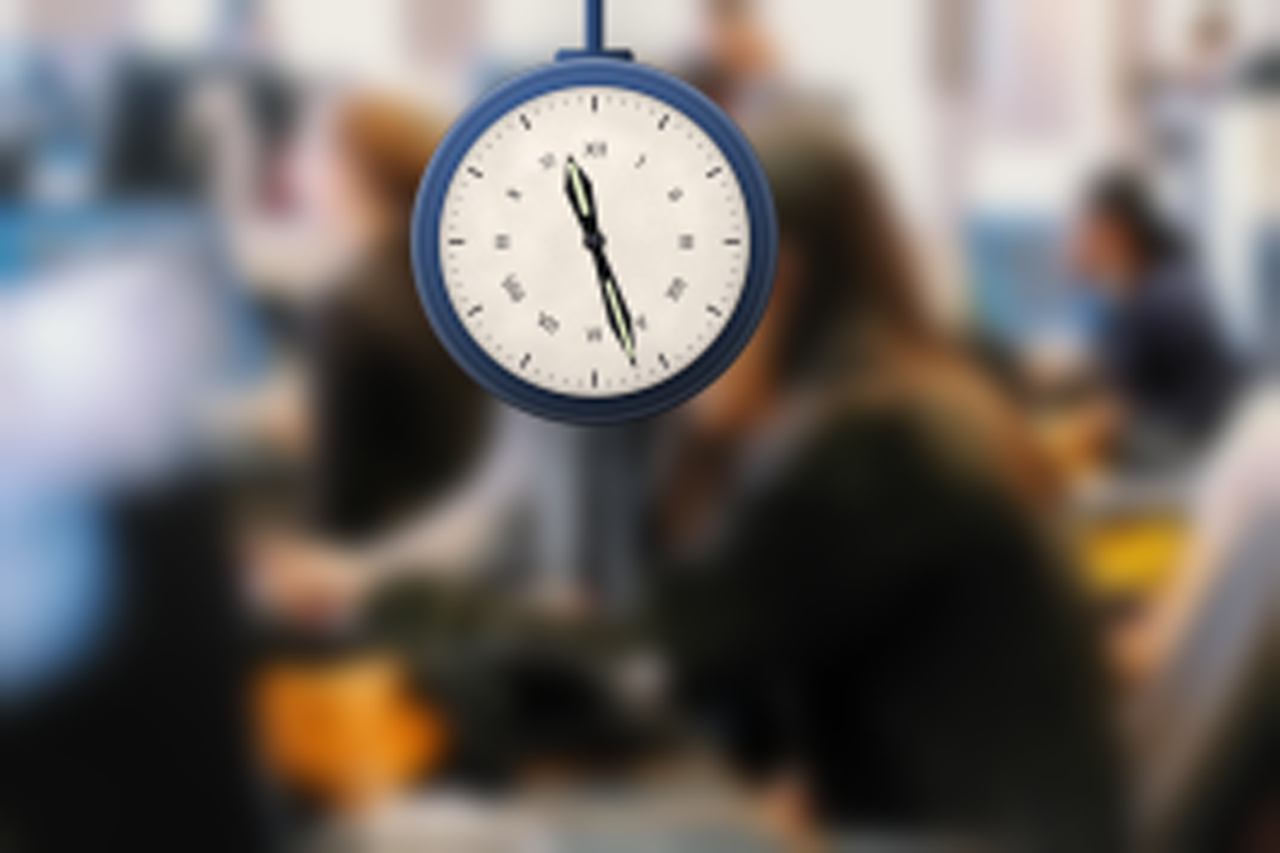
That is 11:27
